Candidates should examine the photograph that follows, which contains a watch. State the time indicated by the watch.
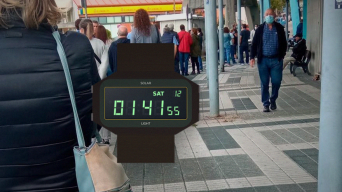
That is 1:41:55
